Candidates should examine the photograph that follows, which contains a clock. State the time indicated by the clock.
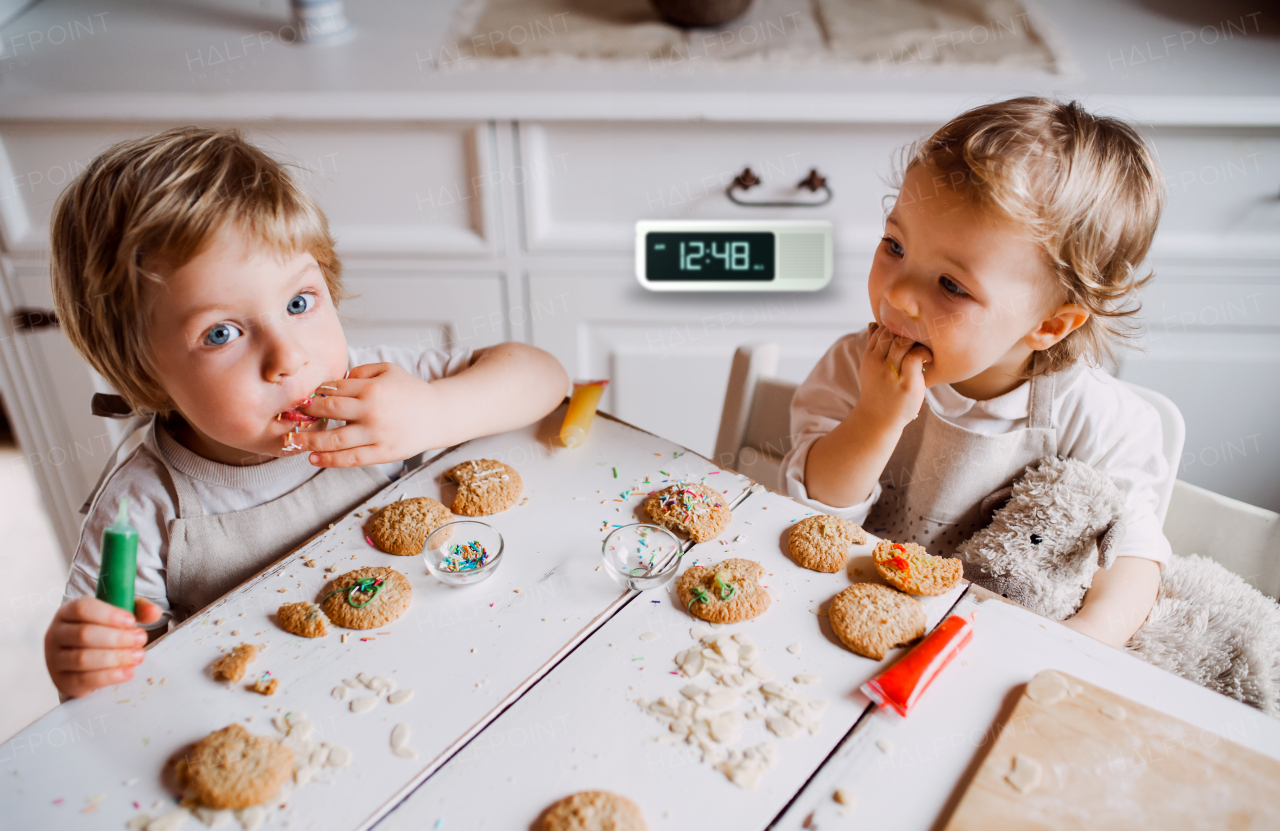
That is 12:48
